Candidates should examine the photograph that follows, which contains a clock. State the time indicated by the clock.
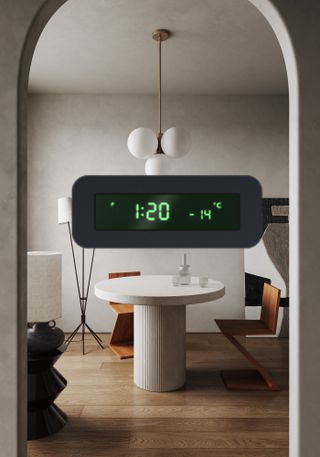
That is 1:20
